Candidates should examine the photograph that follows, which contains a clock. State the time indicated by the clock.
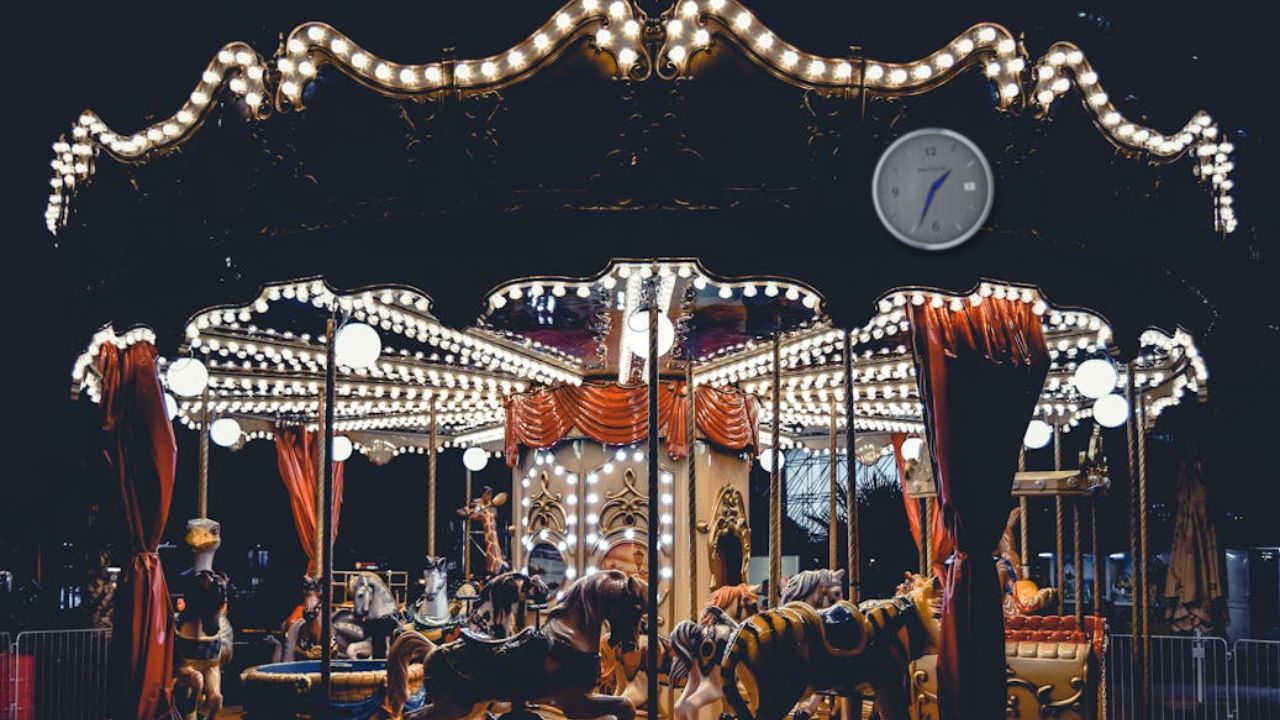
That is 1:34
